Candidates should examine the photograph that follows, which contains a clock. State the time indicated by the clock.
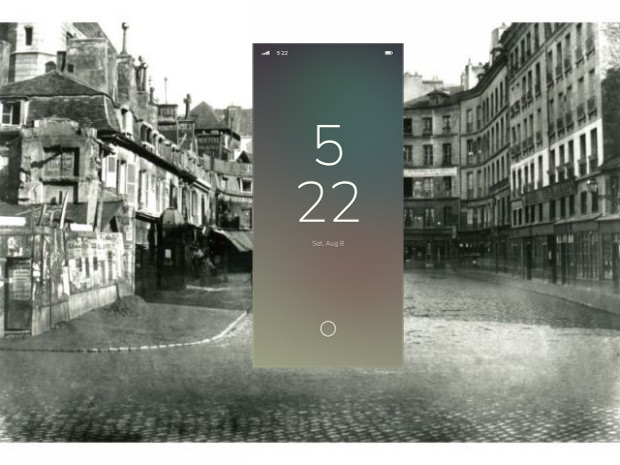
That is 5:22
